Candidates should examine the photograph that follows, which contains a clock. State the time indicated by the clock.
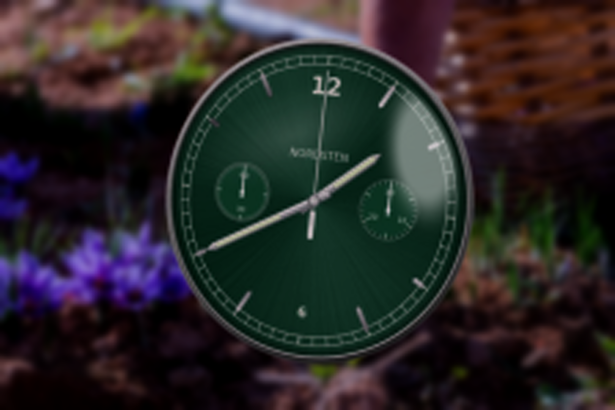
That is 1:40
